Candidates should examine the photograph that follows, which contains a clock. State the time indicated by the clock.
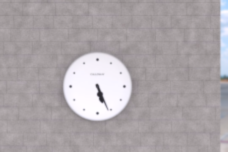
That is 5:26
